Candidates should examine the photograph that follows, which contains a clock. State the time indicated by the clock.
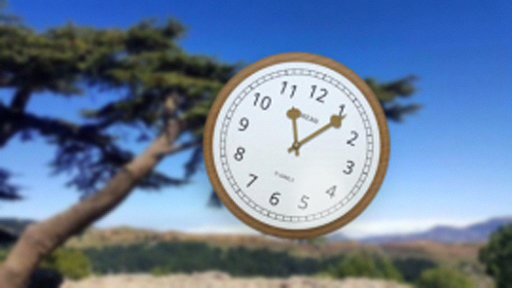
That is 11:06
